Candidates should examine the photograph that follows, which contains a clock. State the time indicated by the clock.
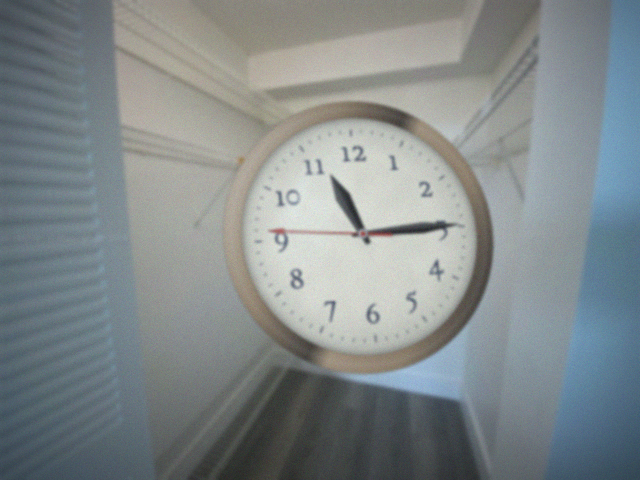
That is 11:14:46
